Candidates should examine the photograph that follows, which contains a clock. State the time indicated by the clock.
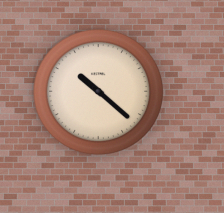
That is 10:22
